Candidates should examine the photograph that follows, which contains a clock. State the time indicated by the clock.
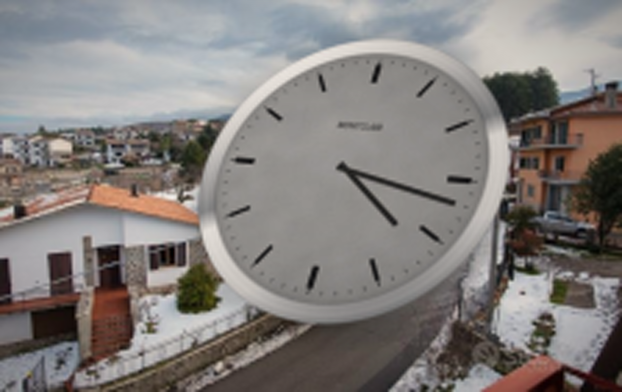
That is 4:17
